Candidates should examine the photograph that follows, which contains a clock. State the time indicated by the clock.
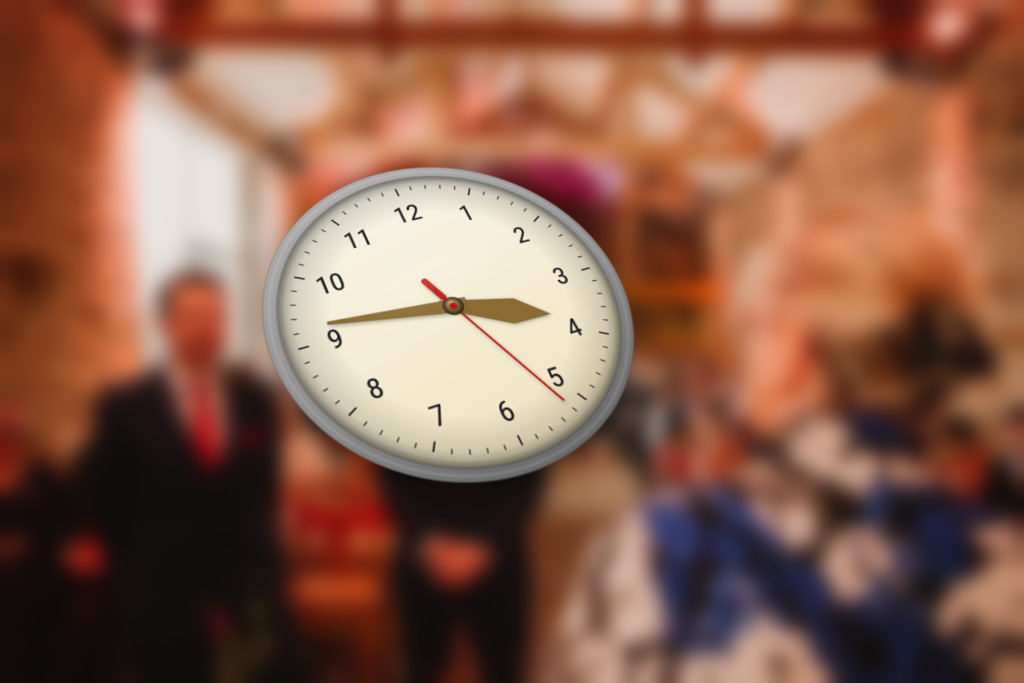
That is 3:46:26
